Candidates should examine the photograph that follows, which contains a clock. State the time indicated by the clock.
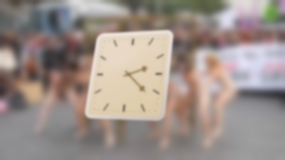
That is 2:22
